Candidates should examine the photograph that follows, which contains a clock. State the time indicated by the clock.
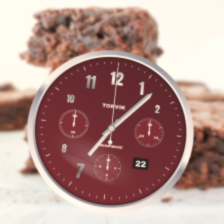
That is 7:07
